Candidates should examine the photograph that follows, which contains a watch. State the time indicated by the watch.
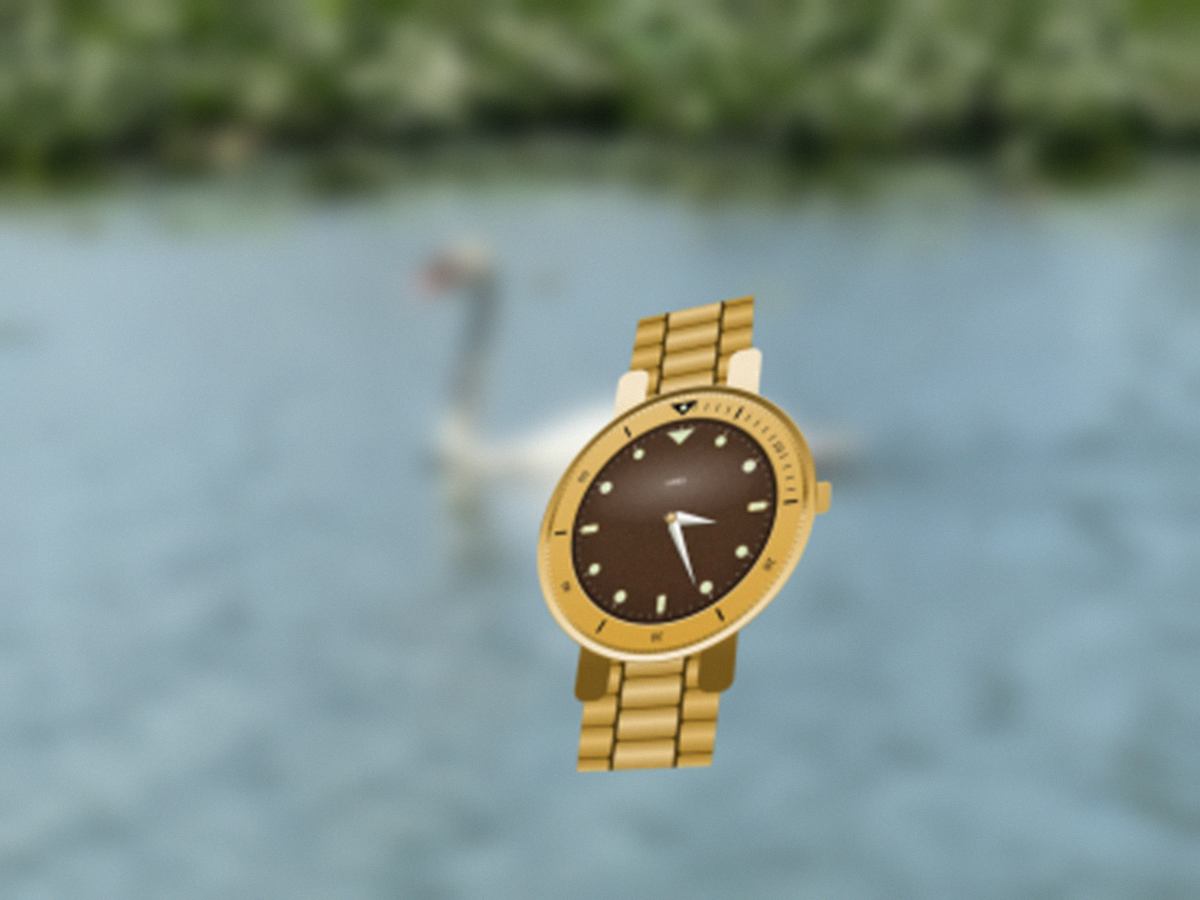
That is 3:26
